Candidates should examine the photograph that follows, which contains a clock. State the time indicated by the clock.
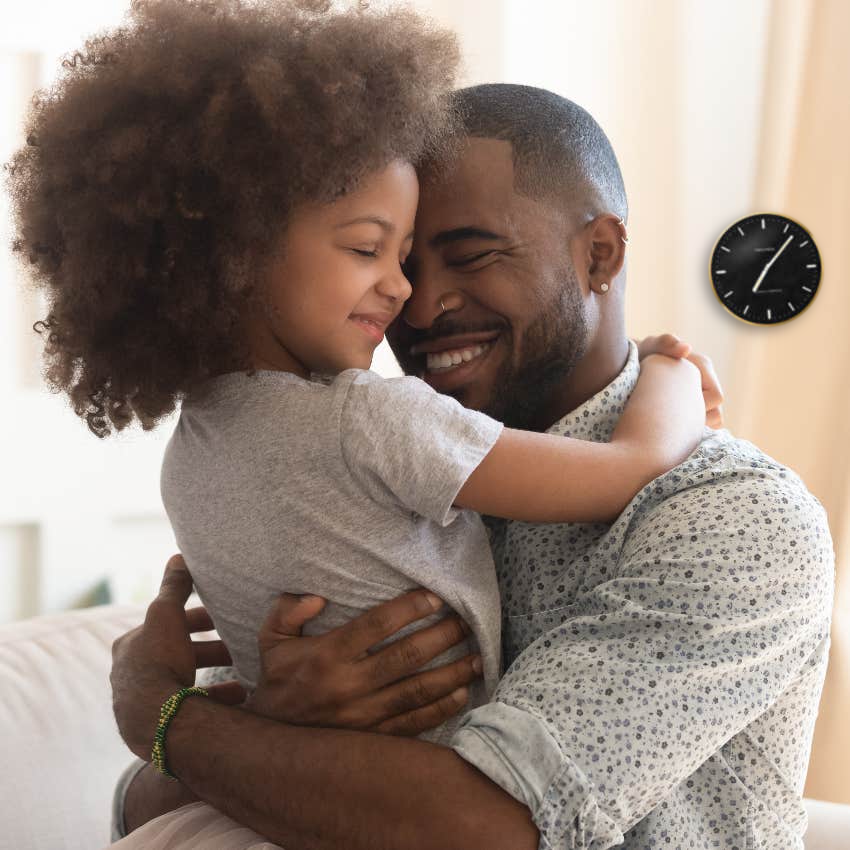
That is 7:07
